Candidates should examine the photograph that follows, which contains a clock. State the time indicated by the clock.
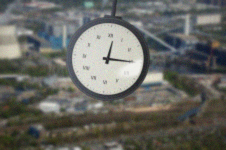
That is 12:15
